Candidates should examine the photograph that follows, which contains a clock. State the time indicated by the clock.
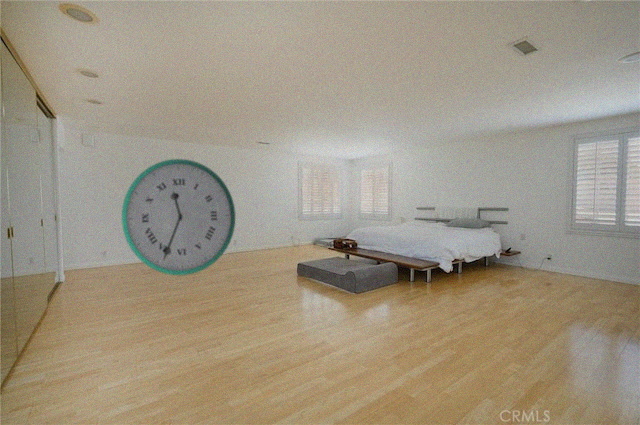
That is 11:34
